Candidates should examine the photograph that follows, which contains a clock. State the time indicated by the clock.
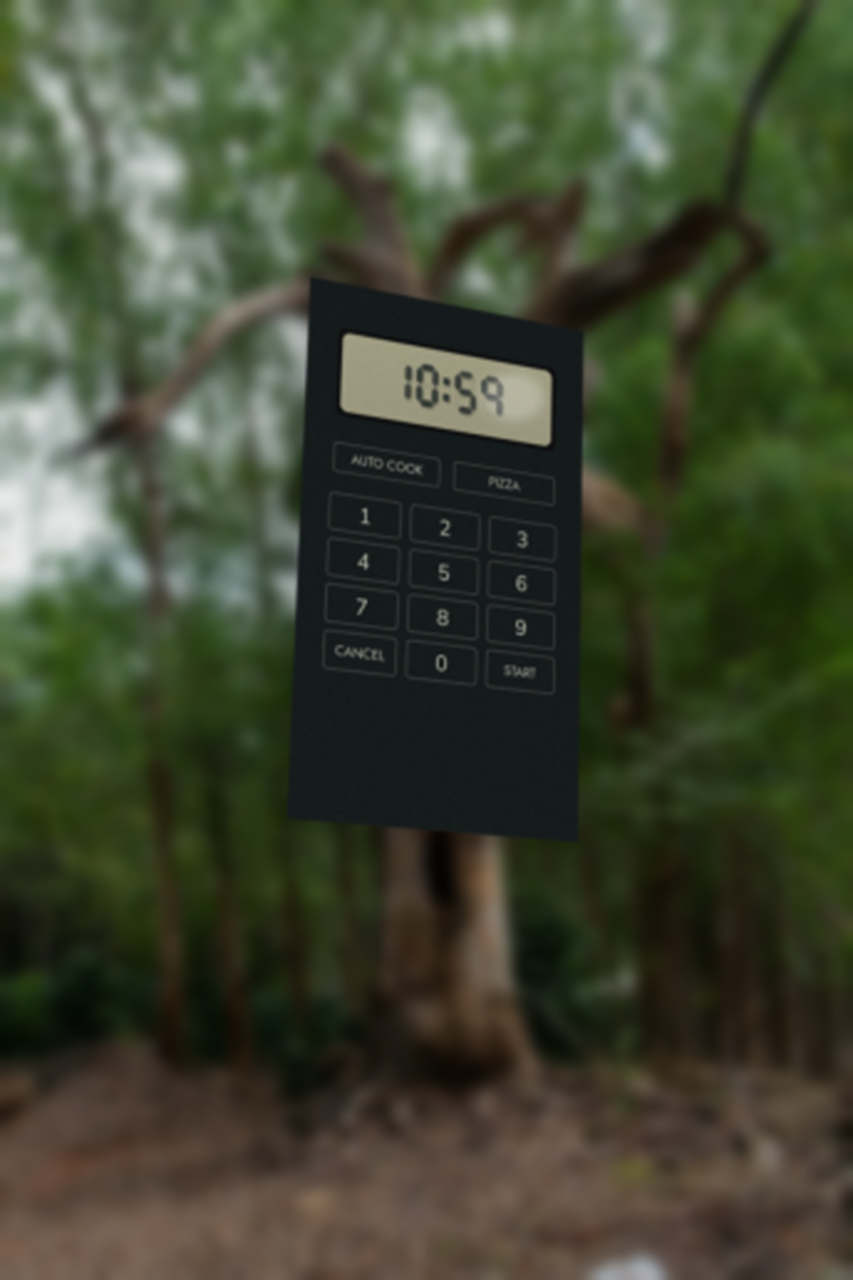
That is 10:59
